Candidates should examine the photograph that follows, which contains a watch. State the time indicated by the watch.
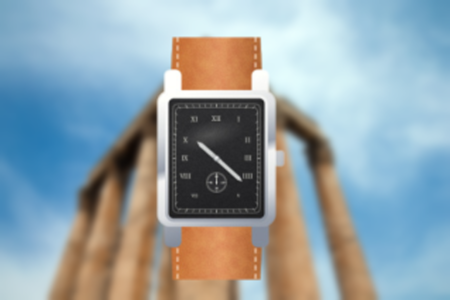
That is 10:22
